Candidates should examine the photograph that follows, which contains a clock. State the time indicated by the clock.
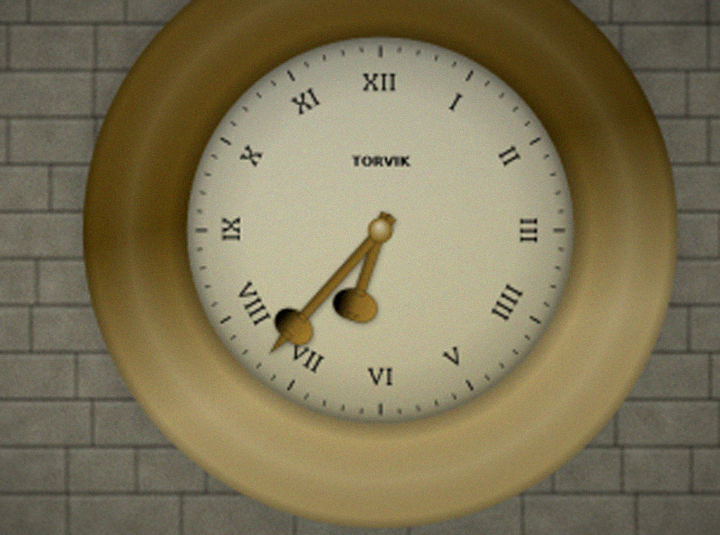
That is 6:37
